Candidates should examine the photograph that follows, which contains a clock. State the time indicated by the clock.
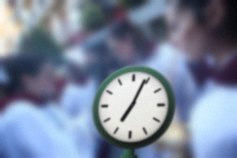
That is 7:04
